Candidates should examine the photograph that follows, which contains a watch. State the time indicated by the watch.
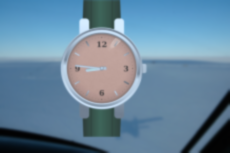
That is 8:46
